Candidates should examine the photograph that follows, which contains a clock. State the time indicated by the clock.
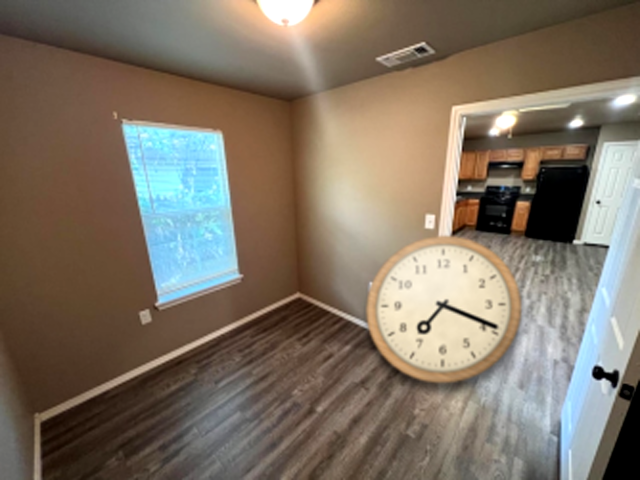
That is 7:19
